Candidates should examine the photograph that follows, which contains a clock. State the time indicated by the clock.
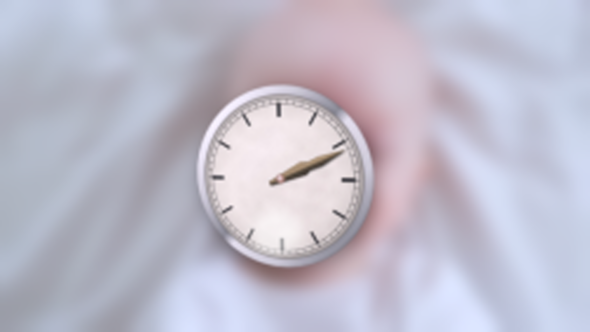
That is 2:11
